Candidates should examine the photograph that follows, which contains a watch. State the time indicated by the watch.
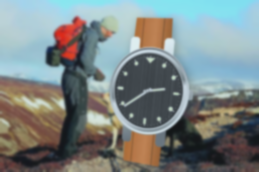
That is 2:39
